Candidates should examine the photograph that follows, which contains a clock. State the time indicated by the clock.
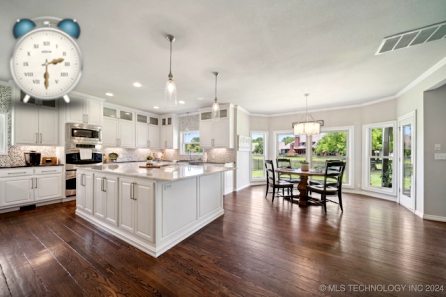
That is 2:30
